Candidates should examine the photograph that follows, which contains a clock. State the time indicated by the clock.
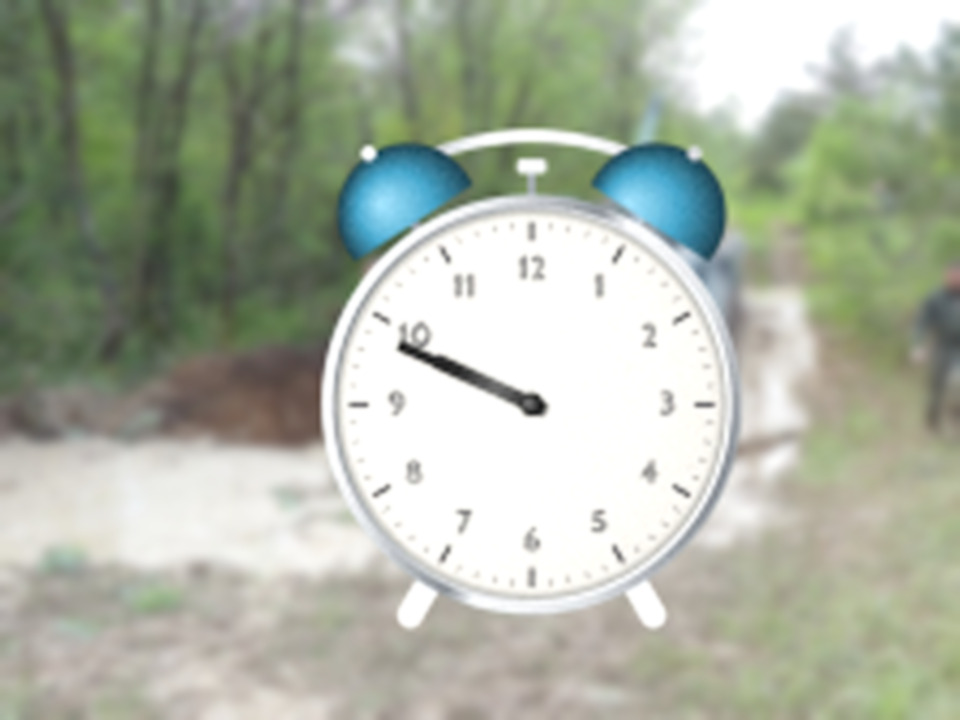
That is 9:49
